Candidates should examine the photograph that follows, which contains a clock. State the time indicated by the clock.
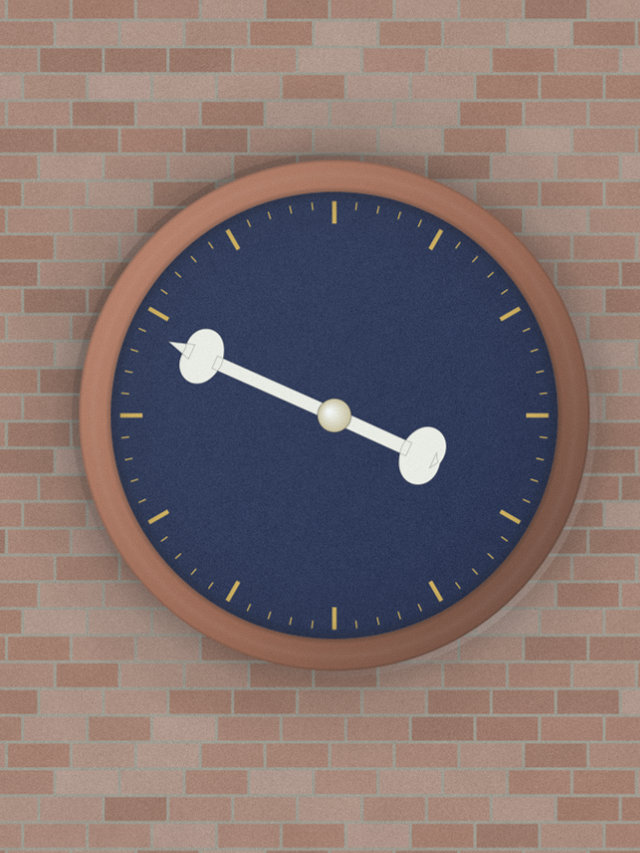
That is 3:49
